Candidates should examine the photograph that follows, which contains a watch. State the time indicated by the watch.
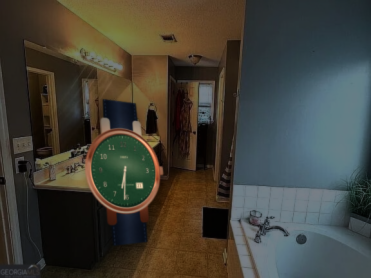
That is 6:31
